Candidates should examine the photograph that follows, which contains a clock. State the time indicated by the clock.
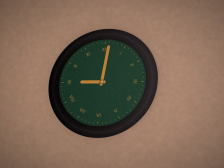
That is 9:01
